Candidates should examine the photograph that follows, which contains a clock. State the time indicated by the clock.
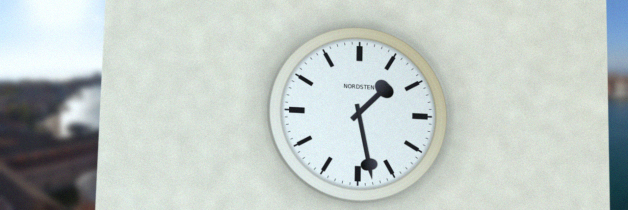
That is 1:28
